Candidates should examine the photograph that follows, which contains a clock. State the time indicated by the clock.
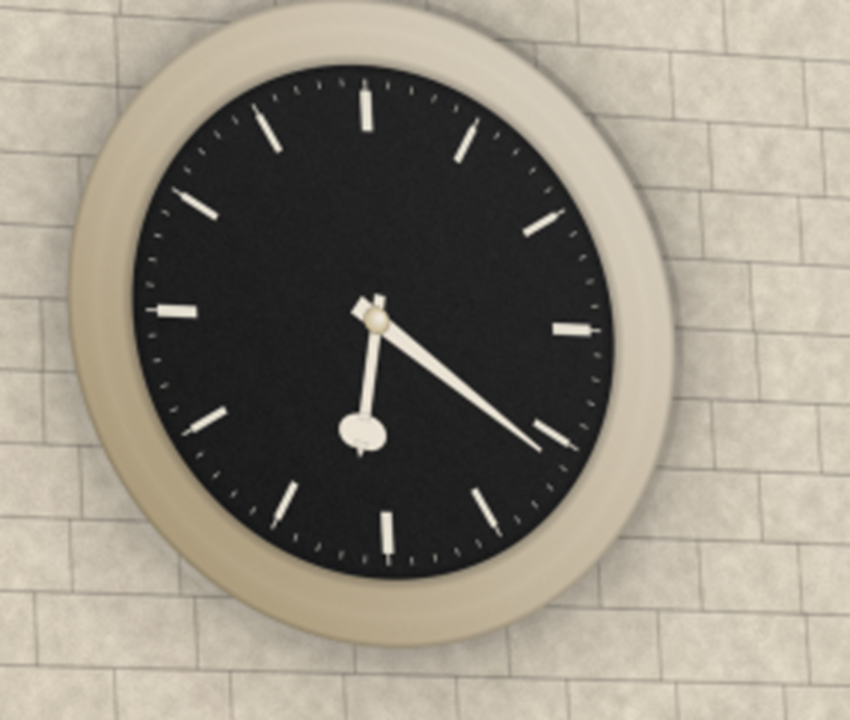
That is 6:21
